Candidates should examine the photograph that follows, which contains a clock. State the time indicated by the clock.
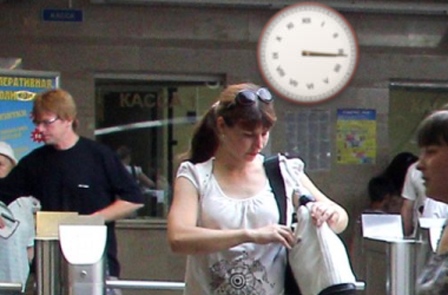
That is 3:16
